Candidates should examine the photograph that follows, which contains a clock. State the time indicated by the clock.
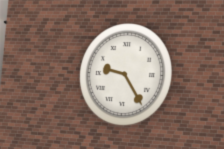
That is 9:24
